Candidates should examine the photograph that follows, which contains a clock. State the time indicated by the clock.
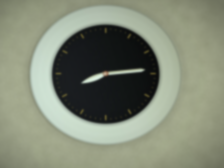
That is 8:14
